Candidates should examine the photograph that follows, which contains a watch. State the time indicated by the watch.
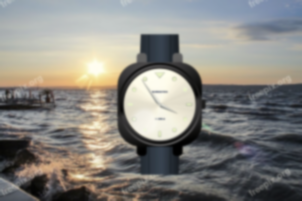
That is 3:54
